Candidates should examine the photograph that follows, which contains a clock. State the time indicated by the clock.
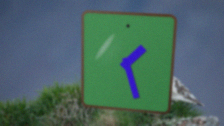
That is 1:27
